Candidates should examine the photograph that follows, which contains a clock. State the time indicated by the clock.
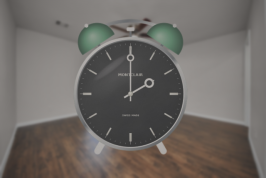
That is 2:00
